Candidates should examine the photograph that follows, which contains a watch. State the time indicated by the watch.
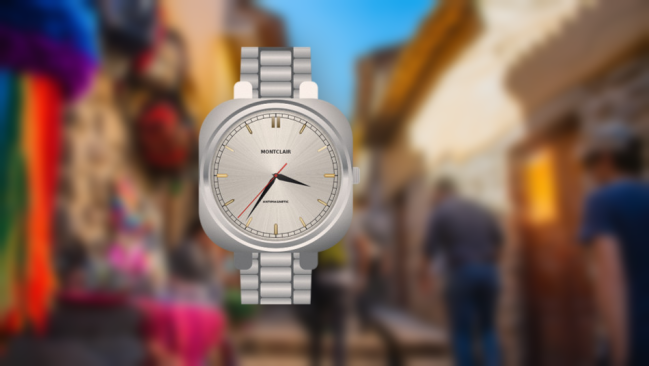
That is 3:35:37
